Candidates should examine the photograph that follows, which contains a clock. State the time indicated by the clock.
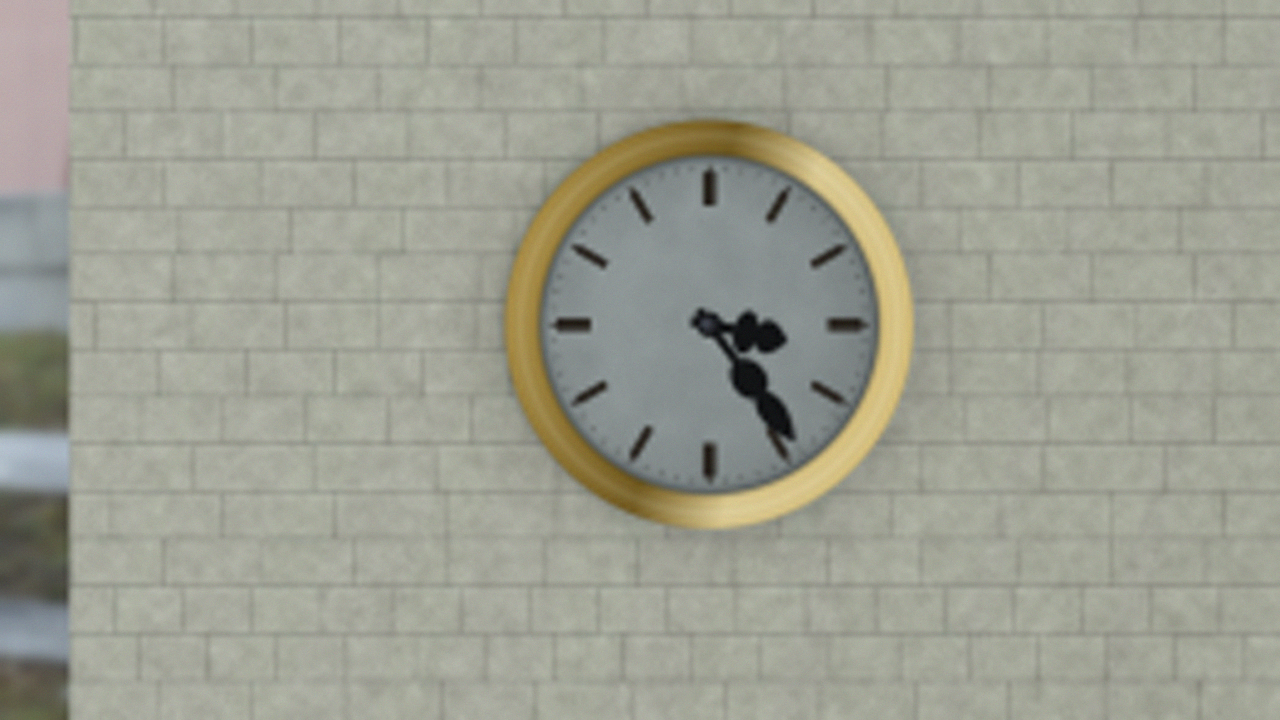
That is 3:24
